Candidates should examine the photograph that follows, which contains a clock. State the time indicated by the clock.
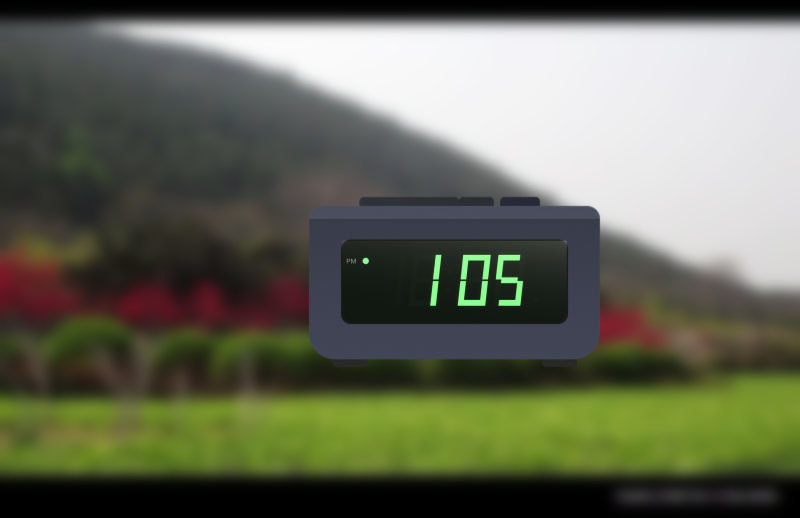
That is 1:05
